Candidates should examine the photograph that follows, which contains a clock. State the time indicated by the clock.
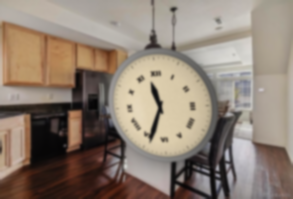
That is 11:34
